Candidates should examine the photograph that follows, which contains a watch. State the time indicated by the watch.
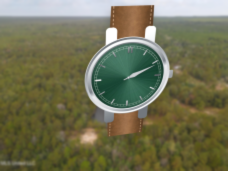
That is 2:11
